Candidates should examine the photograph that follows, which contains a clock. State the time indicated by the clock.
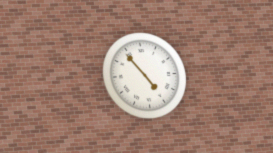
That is 4:54
